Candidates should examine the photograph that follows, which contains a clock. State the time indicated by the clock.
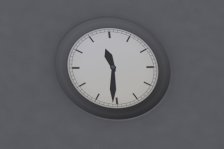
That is 11:31
